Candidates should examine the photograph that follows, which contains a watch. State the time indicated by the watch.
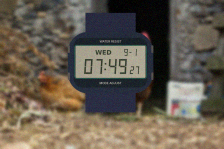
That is 7:49:27
